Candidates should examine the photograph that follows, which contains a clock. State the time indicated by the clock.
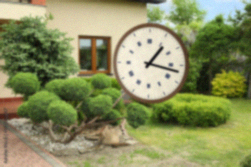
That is 1:17
